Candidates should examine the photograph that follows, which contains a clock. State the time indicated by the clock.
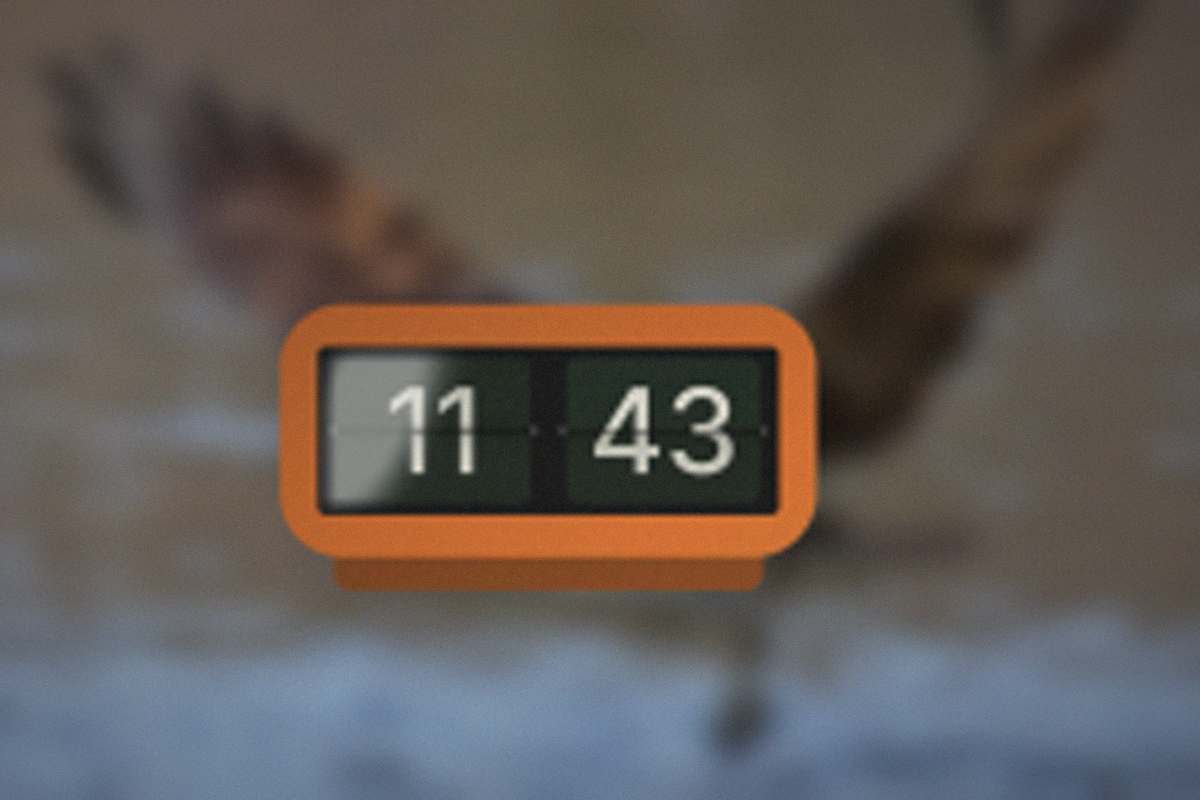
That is 11:43
